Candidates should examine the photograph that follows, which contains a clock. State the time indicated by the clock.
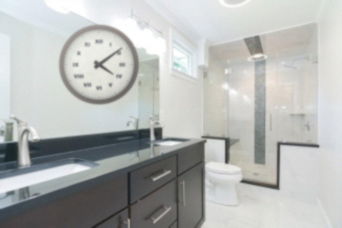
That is 4:09
